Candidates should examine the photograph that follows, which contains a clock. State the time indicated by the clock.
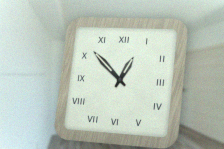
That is 12:52
